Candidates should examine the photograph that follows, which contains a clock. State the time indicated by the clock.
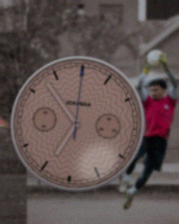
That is 6:53
